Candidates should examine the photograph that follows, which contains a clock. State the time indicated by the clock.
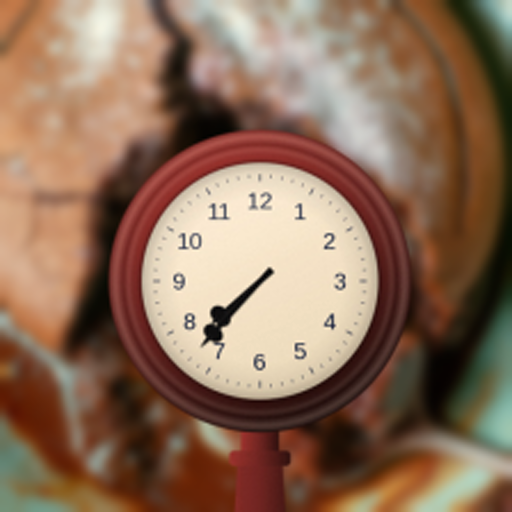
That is 7:37
